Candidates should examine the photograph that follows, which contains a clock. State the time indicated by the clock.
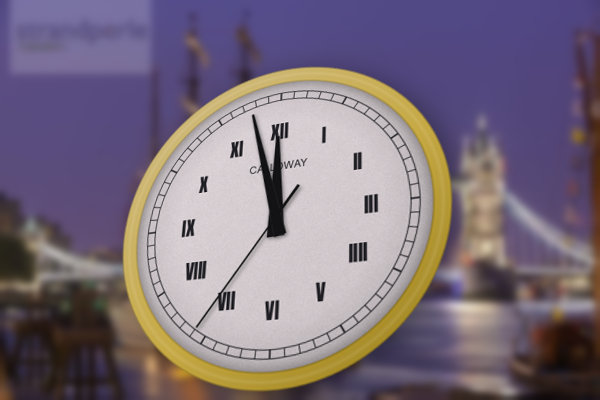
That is 11:57:36
